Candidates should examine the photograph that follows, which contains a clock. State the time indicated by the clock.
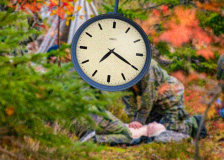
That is 7:20
